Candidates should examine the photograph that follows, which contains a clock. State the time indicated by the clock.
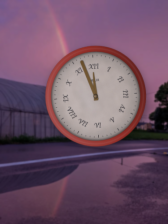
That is 11:57
